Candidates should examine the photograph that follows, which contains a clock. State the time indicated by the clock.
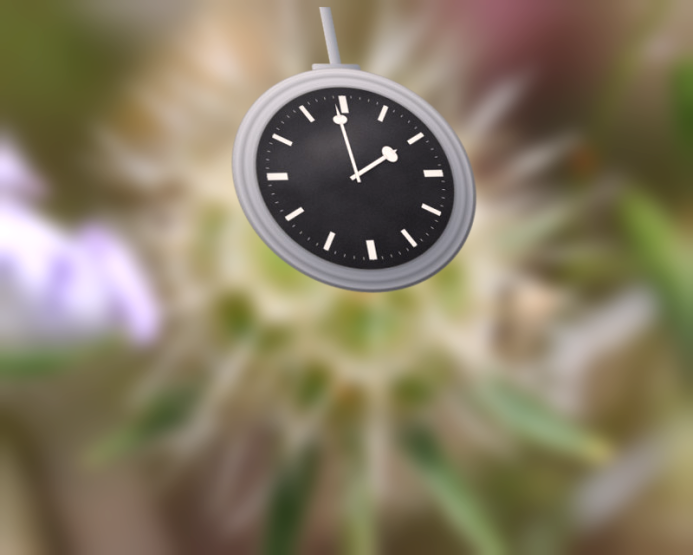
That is 1:59
